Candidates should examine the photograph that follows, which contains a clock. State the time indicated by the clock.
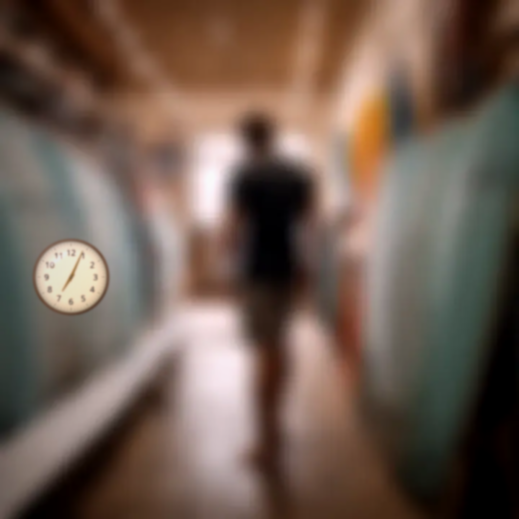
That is 7:04
